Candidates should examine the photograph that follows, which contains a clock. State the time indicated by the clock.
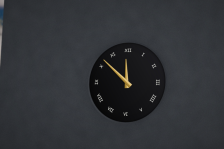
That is 11:52
